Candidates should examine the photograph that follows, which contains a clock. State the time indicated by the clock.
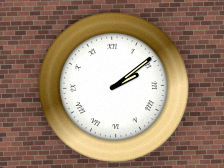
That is 2:09
